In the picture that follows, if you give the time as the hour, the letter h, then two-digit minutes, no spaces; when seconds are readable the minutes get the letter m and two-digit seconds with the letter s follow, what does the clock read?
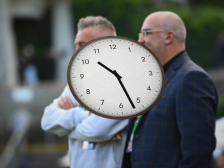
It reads 10h27
